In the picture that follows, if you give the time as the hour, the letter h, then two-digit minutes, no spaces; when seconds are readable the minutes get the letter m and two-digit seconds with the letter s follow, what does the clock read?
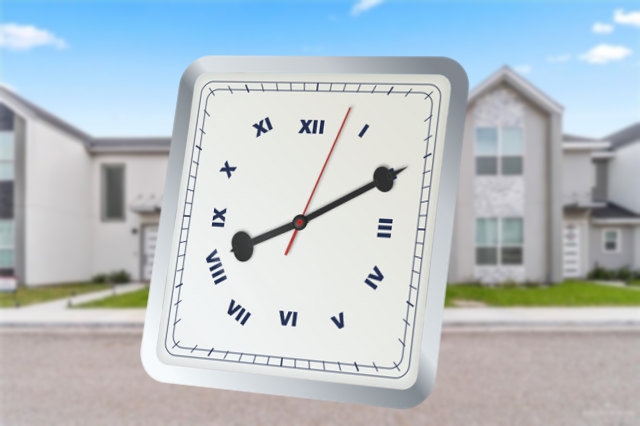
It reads 8h10m03s
